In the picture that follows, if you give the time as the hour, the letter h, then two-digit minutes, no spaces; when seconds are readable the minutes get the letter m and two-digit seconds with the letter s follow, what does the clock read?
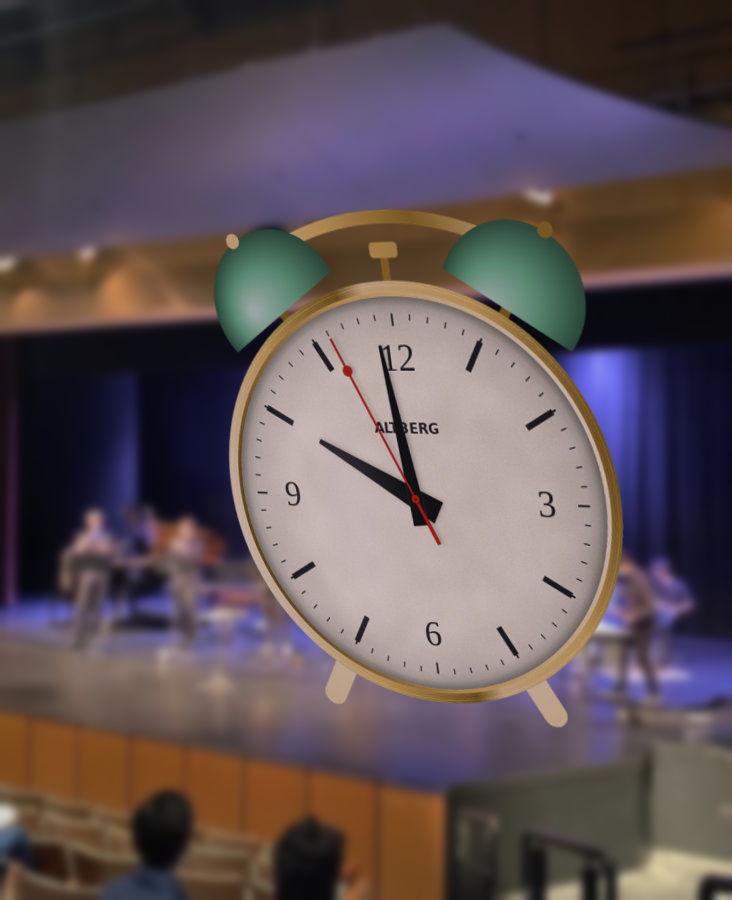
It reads 9h58m56s
